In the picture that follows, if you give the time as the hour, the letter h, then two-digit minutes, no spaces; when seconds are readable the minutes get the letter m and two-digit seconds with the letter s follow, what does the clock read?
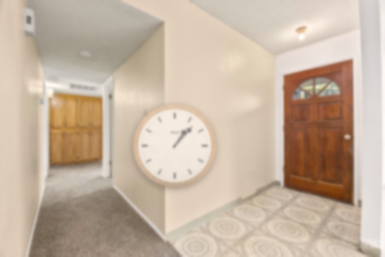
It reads 1h07
